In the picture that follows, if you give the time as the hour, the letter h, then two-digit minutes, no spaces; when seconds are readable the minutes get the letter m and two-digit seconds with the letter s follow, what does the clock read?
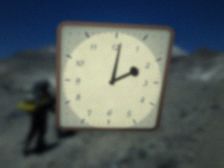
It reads 2h01
